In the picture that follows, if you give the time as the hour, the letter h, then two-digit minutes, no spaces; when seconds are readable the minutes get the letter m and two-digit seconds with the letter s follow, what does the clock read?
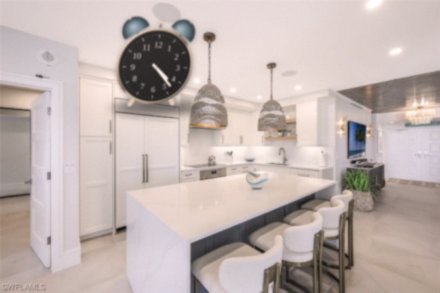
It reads 4h23
